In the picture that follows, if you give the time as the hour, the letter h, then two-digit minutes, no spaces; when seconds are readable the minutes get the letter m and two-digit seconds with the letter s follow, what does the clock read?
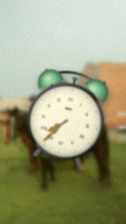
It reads 7h36
